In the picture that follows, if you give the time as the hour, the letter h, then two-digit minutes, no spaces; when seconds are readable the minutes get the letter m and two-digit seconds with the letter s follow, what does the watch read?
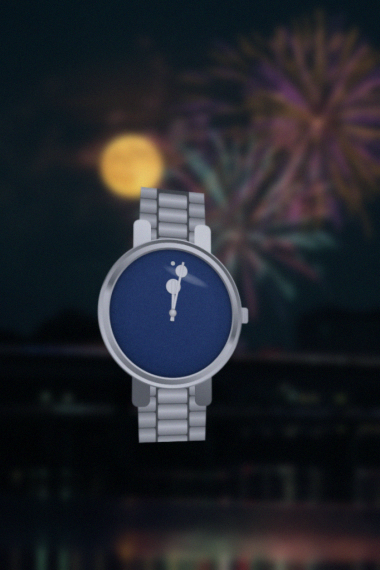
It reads 12h02
